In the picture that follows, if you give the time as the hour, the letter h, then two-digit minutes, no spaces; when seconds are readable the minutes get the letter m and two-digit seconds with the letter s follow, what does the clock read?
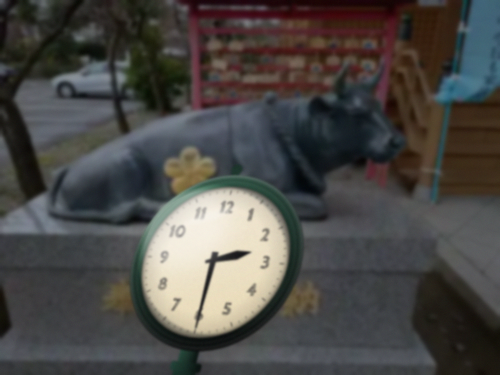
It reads 2h30
